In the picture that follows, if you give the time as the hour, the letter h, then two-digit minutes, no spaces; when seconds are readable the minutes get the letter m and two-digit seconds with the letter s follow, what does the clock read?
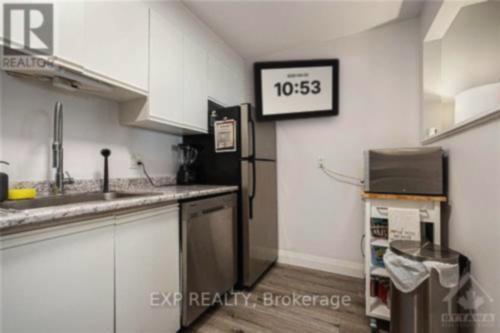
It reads 10h53
